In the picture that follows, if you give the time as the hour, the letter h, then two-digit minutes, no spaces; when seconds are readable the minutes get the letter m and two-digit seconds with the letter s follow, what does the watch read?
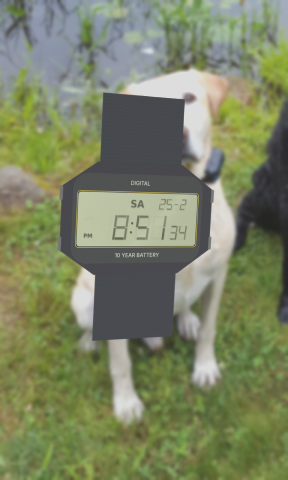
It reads 8h51m34s
